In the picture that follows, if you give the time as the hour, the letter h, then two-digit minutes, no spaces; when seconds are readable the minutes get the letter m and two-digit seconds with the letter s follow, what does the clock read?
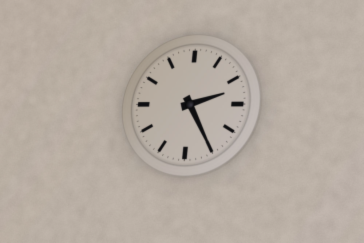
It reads 2h25
